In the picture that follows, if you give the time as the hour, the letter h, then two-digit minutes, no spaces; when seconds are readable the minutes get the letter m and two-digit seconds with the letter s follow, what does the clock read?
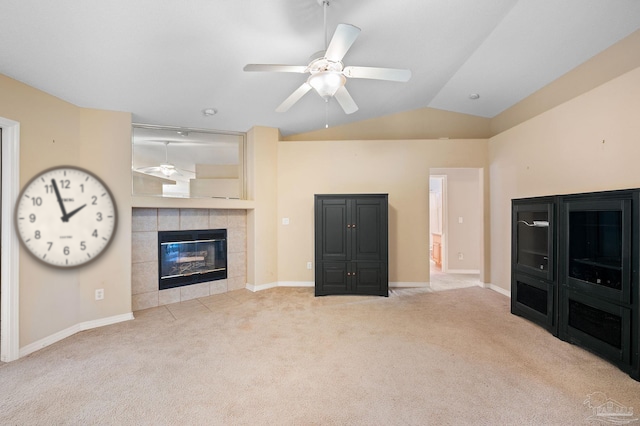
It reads 1h57
